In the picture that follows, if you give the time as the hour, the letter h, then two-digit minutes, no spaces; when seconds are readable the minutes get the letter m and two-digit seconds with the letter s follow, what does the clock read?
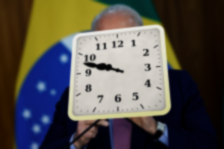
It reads 9h48
